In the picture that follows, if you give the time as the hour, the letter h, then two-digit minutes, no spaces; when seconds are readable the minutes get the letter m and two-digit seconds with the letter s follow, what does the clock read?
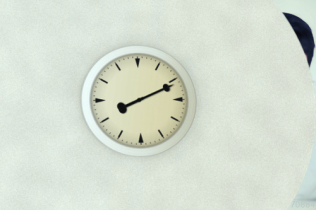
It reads 8h11
